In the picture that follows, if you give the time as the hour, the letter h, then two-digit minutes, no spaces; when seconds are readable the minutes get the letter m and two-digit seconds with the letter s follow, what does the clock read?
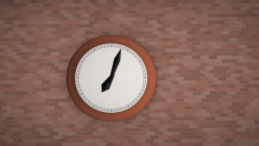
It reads 7h03
